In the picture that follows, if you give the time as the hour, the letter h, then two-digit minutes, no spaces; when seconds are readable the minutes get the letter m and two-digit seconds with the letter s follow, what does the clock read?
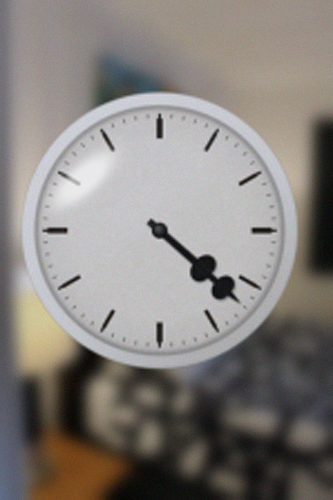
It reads 4h22
